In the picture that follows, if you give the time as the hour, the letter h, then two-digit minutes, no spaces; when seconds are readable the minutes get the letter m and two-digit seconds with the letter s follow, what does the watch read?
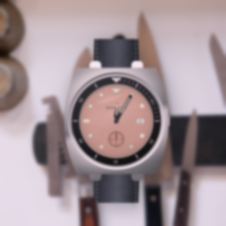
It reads 12h05
